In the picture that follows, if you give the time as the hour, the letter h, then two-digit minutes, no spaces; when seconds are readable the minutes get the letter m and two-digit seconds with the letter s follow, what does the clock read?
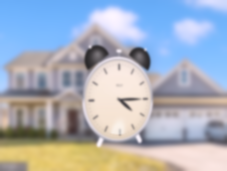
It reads 4h15
